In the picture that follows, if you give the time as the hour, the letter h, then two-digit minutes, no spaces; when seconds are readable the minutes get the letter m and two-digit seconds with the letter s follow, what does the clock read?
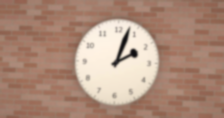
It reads 2h03
